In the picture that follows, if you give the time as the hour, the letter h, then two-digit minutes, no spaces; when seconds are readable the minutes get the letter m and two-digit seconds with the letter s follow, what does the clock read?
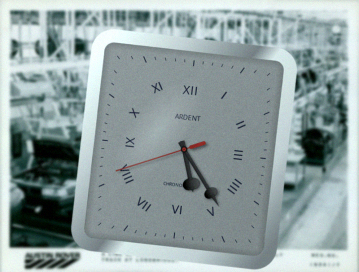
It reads 5h23m41s
